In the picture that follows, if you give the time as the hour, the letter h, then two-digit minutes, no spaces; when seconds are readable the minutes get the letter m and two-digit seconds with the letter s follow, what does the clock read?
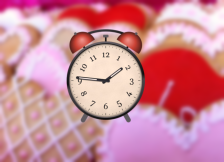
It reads 1h46
